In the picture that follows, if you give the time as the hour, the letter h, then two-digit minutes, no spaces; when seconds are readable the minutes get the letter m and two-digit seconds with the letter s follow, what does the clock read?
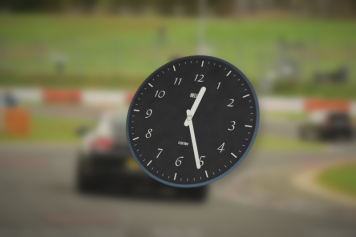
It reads 12h26
